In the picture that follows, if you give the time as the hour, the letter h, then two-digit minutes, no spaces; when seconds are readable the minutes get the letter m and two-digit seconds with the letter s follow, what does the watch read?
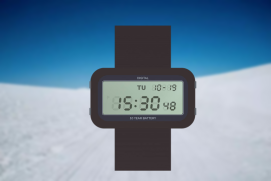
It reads 15h30m48s
